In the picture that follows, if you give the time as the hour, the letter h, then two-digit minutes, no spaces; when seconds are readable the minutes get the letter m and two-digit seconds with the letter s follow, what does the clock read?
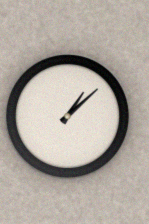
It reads 1h08
